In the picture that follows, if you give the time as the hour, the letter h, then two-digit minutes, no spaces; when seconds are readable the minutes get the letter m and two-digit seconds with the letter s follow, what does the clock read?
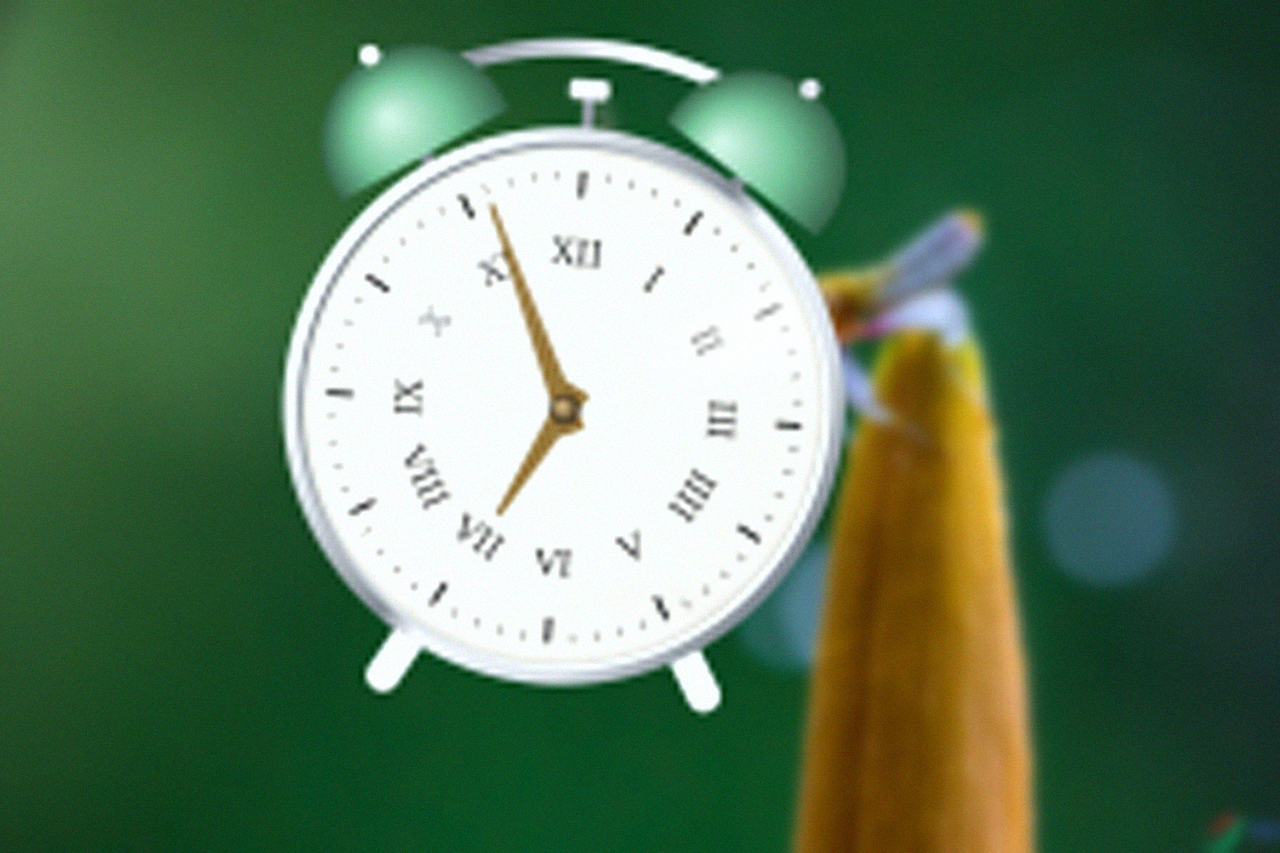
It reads 6h56
